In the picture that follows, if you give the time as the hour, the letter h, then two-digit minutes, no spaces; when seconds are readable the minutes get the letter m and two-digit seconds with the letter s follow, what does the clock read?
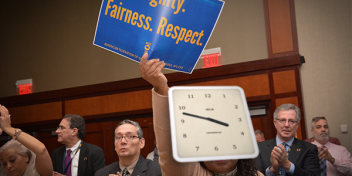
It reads 3h48
